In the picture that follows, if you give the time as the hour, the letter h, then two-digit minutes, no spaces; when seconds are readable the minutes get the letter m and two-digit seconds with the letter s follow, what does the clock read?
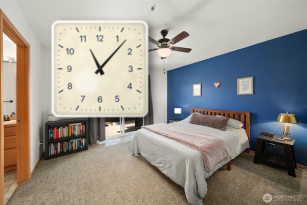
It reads 11h07
